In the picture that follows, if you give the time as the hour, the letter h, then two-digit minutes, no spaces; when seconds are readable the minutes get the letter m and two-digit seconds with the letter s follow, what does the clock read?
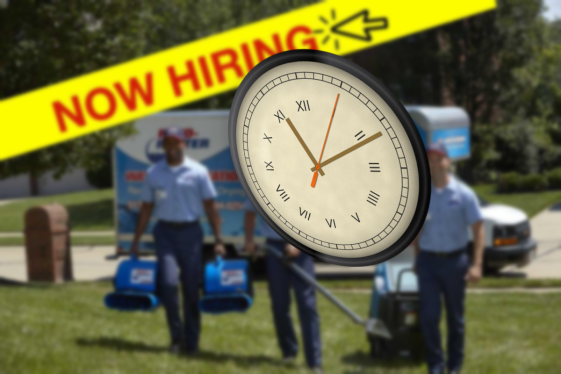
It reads 11h11m05s
